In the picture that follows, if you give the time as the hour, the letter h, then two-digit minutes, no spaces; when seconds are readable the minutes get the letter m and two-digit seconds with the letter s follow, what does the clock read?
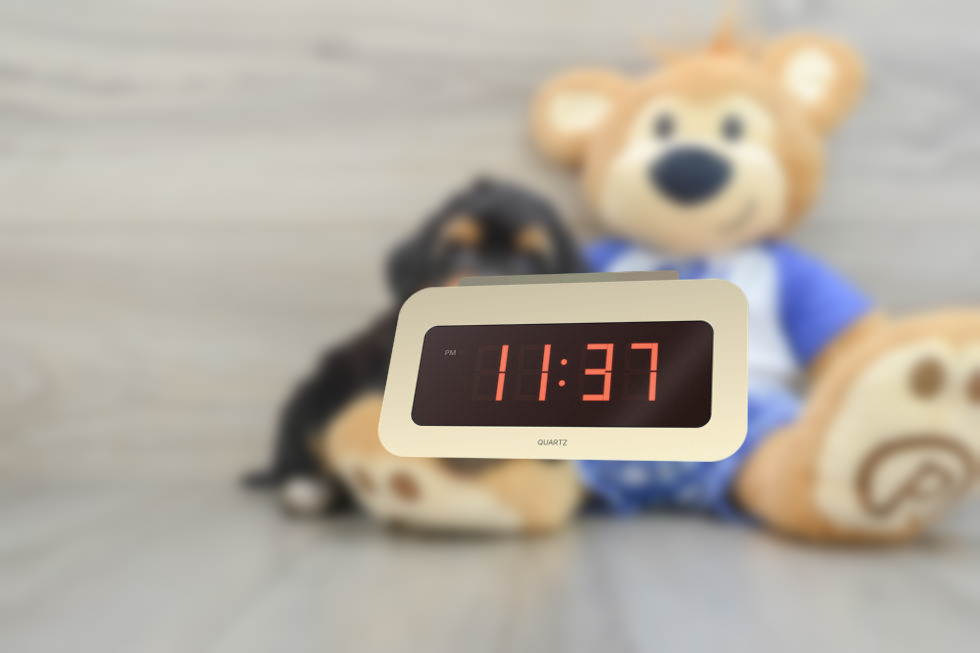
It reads 11h37
